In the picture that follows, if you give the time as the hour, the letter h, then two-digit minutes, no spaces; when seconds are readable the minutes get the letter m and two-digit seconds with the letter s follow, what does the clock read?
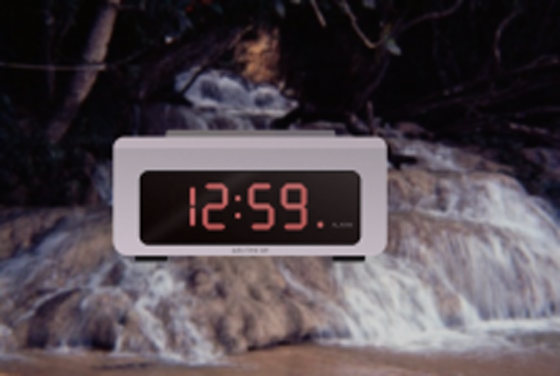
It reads 12h59
